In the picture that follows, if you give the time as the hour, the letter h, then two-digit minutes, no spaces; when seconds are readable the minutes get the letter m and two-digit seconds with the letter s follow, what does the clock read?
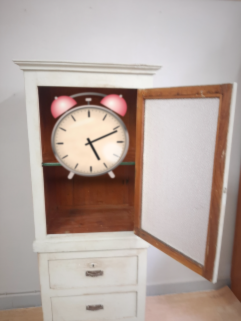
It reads 5h11
